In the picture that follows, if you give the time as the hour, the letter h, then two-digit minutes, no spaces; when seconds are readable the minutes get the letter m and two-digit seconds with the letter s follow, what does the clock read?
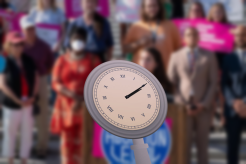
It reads 2h10
